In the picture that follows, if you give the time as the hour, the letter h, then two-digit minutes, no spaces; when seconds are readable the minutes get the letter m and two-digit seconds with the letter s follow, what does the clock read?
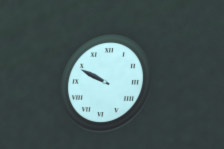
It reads 9h49
